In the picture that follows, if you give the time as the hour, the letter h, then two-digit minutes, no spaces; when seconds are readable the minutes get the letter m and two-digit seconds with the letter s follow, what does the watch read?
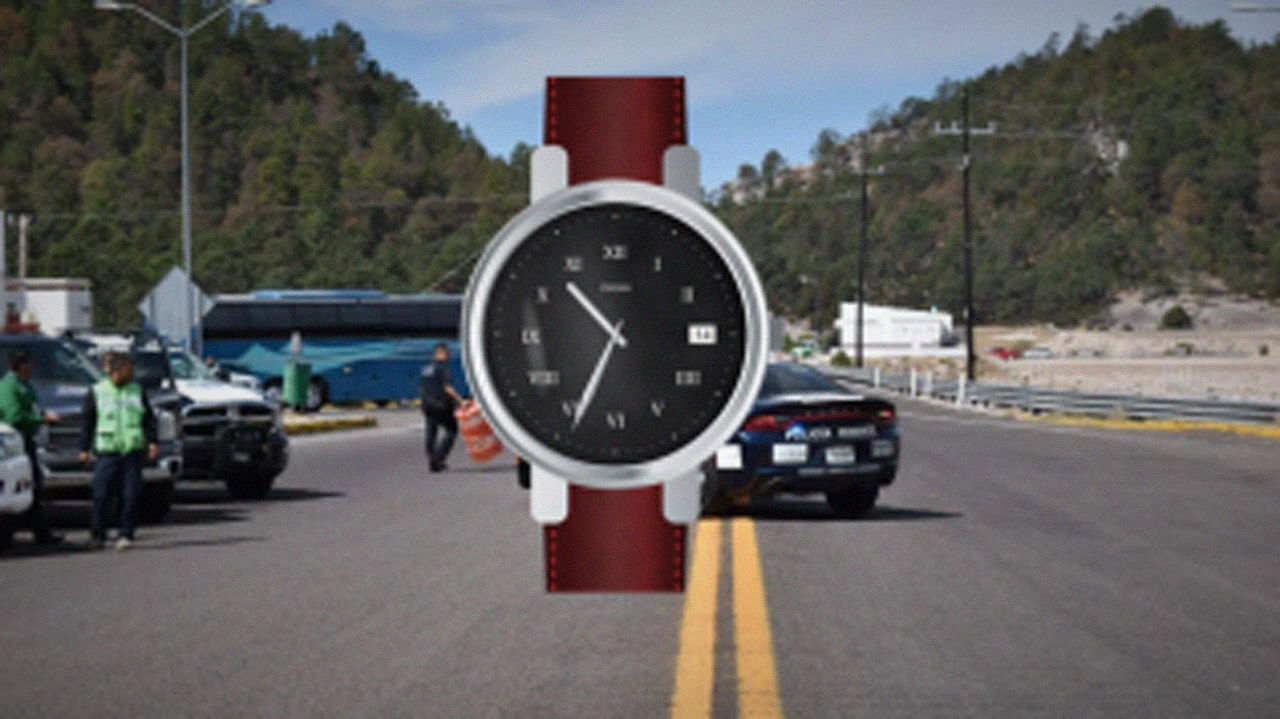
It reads 10h34
